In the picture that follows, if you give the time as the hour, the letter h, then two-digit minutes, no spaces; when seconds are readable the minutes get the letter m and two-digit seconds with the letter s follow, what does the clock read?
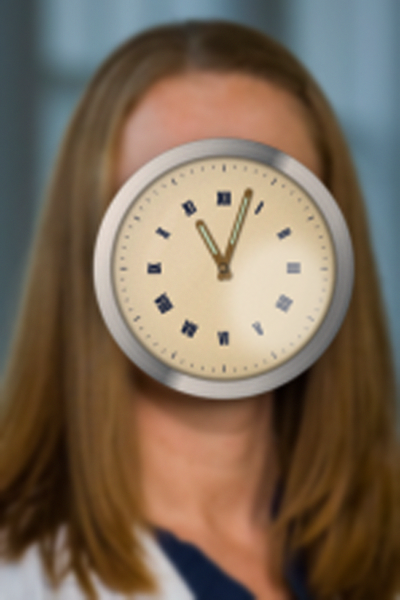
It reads 11h03
